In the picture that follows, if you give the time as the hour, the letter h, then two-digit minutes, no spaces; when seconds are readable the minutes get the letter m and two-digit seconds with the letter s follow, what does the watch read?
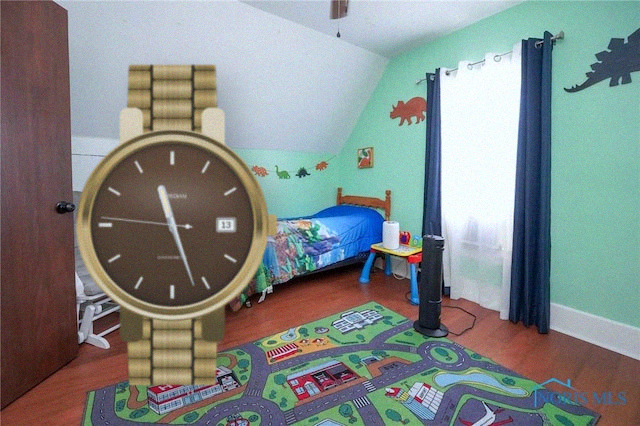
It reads 11h26m46s
